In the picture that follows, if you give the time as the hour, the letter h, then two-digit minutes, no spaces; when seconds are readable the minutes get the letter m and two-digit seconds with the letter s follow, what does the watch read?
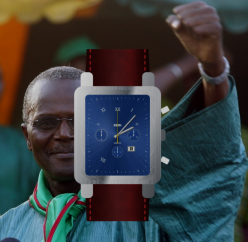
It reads 2h07
